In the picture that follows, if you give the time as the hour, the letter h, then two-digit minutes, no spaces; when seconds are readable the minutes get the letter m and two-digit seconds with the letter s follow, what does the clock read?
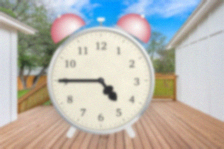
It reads 4h45
